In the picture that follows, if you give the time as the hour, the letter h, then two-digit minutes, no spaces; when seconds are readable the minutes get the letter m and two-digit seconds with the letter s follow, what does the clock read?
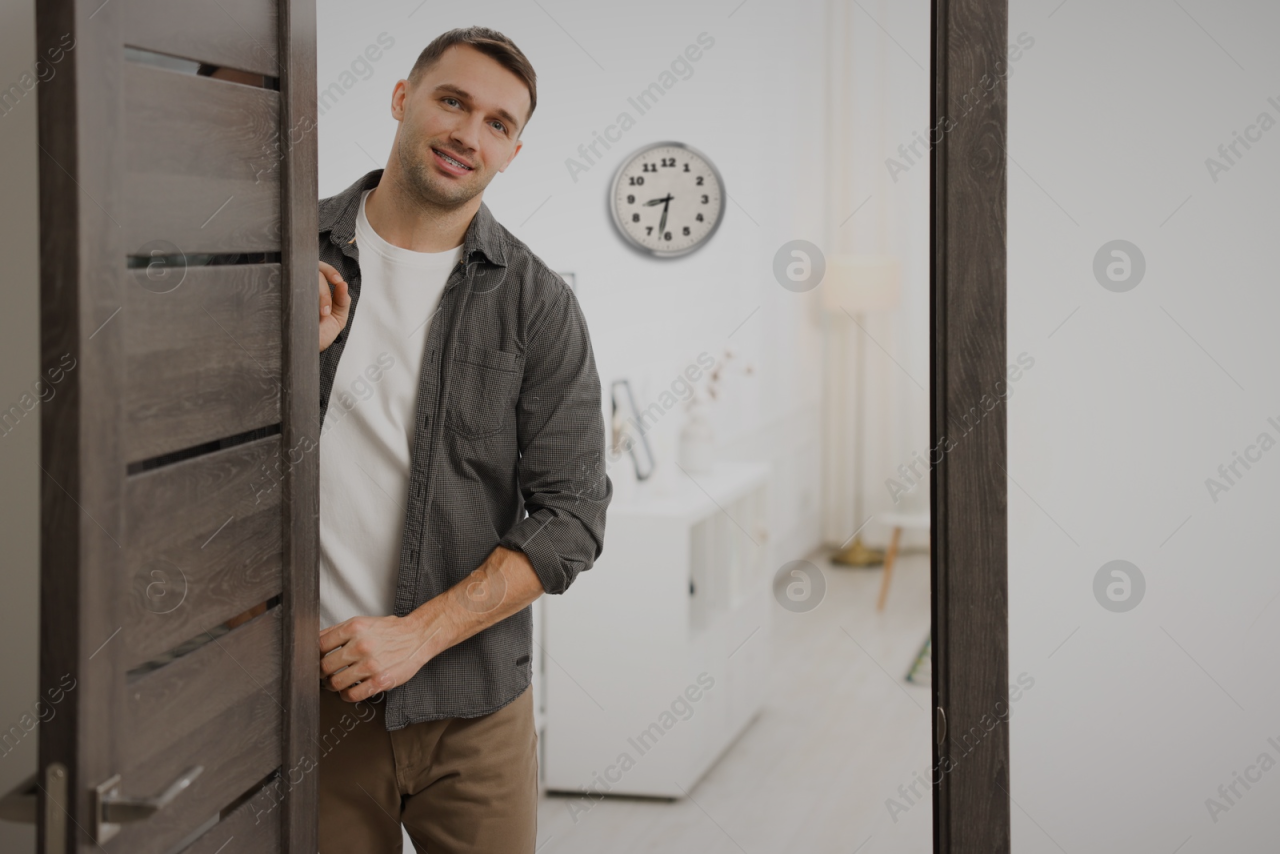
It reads 8h32
